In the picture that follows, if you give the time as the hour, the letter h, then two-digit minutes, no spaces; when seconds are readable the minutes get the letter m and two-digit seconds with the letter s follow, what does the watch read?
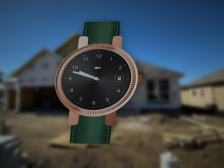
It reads 9h48
